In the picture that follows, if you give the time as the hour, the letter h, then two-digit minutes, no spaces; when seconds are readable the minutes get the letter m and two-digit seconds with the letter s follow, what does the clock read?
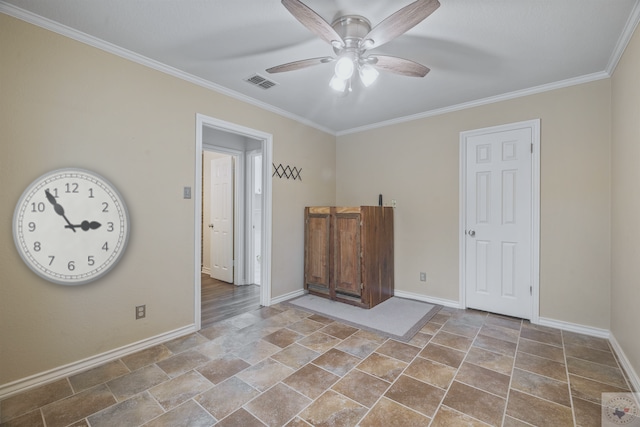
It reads 2h54
